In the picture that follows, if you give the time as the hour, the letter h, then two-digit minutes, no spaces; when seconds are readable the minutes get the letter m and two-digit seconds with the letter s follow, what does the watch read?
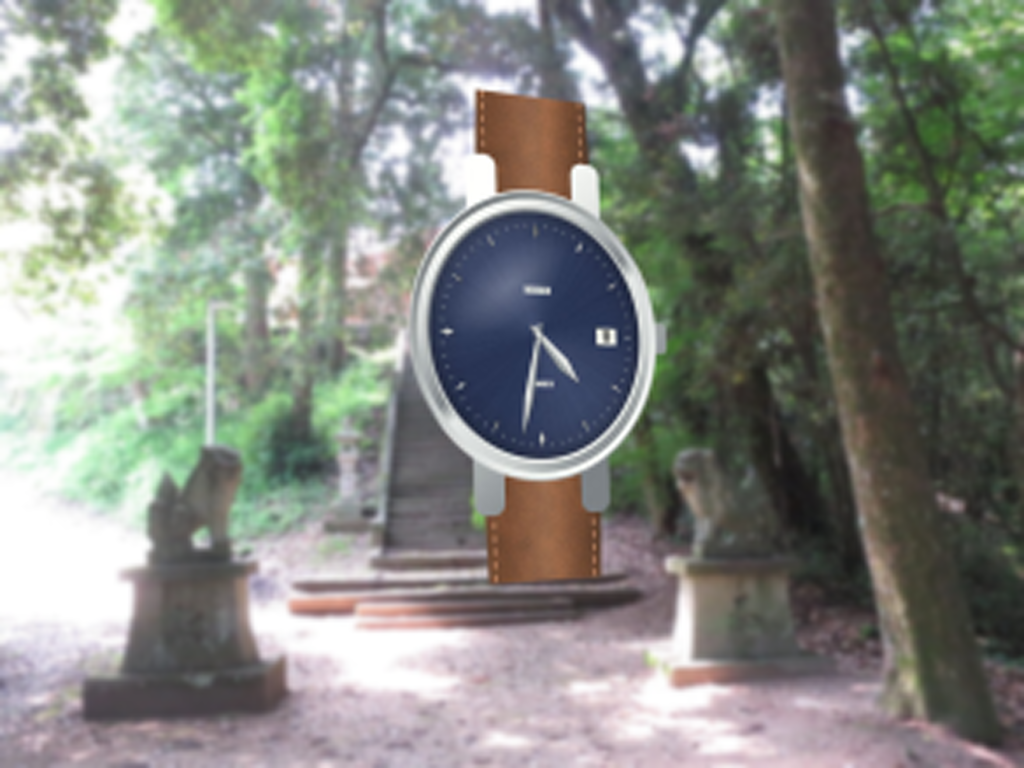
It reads 4h32
